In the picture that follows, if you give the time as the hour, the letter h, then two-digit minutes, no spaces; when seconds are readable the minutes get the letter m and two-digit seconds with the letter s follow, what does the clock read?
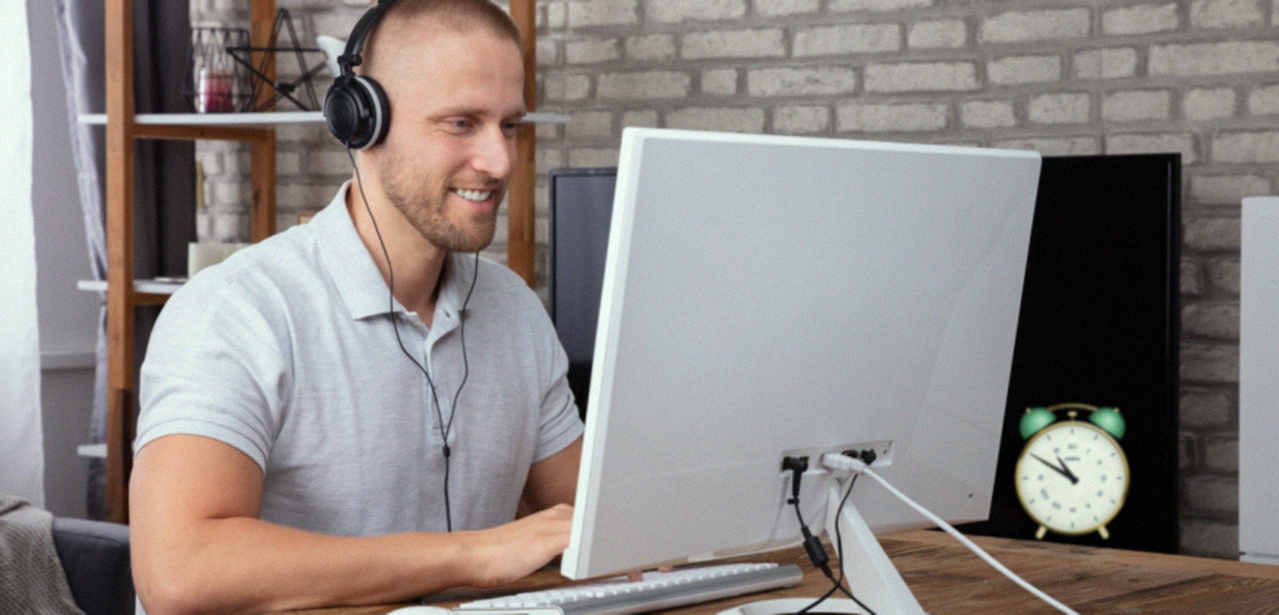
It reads 10h50
